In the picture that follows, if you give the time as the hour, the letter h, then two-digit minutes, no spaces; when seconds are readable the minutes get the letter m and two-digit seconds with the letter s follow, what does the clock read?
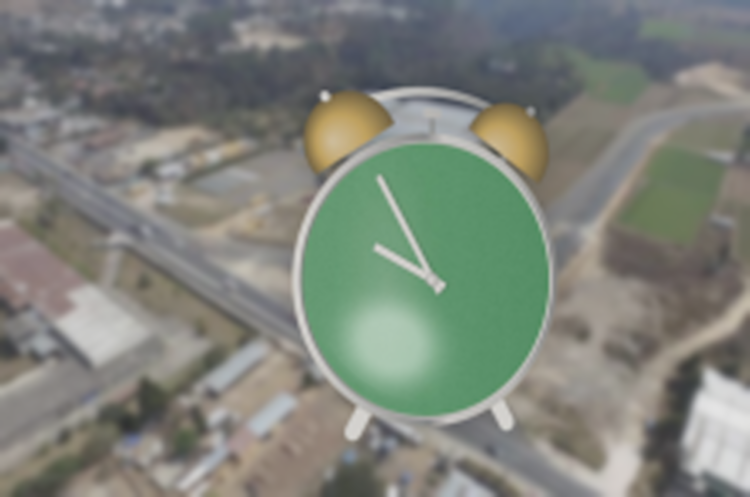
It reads 9h55
